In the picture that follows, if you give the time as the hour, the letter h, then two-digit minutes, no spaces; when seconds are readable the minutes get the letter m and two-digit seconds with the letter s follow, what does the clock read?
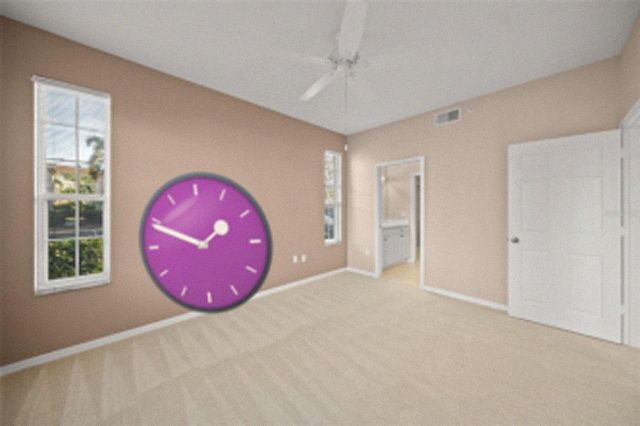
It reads 1h49
